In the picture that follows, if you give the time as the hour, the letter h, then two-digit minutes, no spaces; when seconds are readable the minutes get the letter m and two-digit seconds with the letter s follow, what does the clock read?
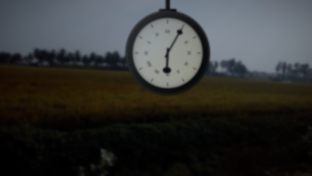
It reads 6h05
